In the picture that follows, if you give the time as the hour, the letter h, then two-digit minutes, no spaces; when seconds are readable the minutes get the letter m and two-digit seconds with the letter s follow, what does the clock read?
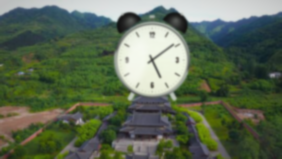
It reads 5h09
